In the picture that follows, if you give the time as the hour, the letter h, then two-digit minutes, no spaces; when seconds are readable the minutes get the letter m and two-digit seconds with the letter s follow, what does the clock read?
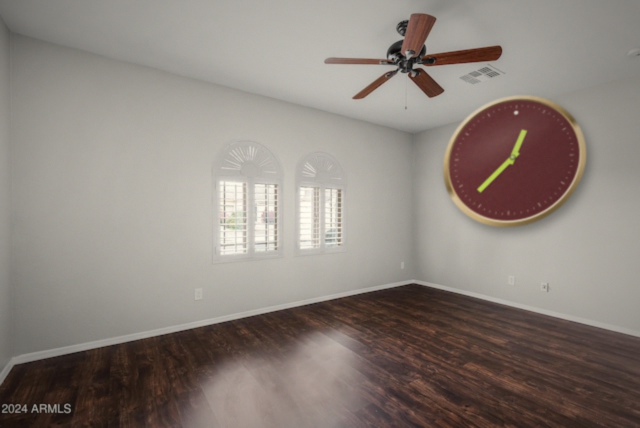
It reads 12h37
